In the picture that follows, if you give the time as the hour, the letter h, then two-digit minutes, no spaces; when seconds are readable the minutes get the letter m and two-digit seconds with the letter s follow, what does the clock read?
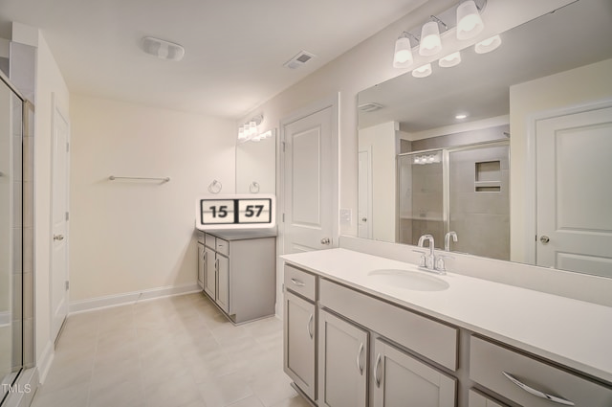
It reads 15h57
